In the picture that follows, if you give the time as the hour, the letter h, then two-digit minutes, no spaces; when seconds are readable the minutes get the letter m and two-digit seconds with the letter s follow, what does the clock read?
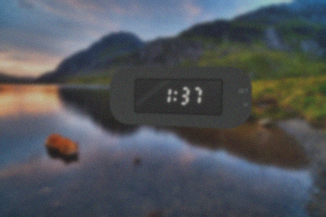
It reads 1h37
